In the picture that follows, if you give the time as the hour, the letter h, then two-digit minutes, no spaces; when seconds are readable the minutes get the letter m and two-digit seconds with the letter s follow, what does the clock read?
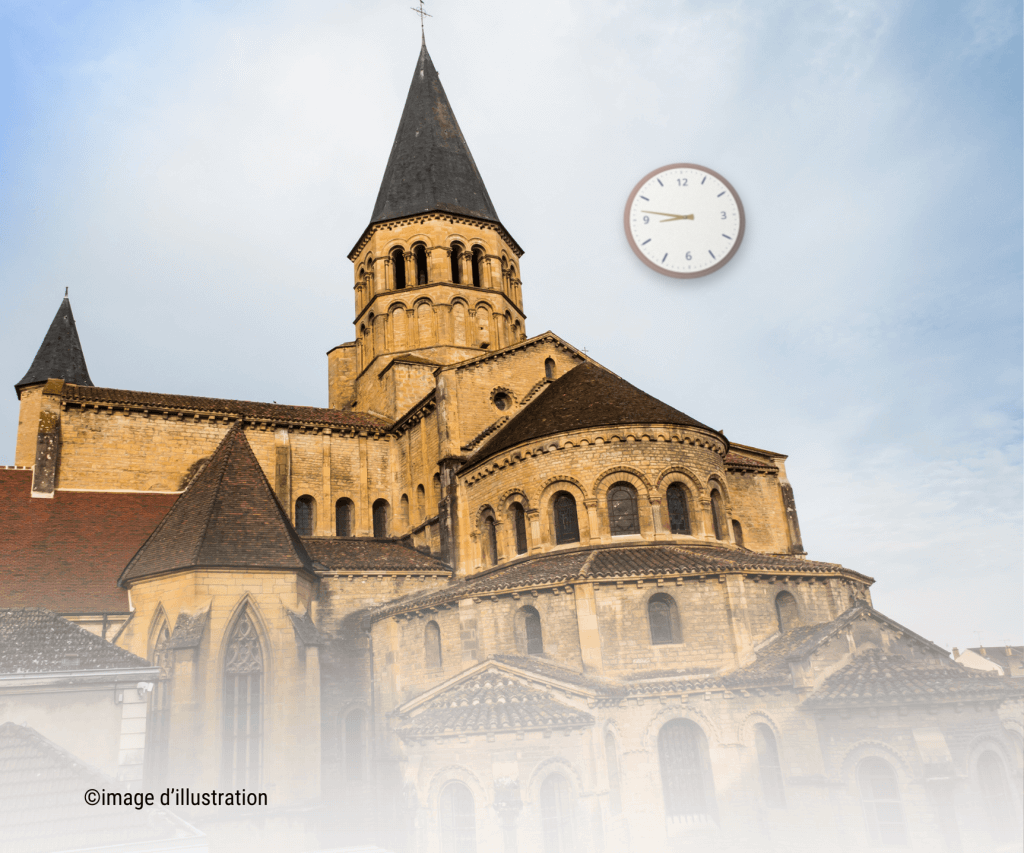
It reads 8h47
